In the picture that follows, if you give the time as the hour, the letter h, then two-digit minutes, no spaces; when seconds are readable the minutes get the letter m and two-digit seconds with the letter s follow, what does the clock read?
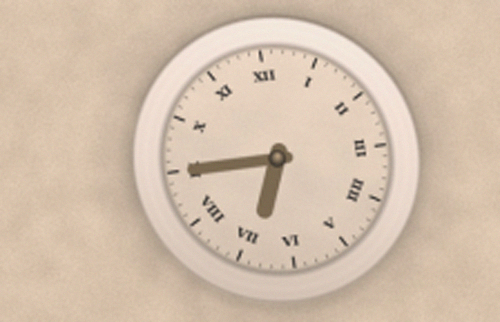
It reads 6h45
